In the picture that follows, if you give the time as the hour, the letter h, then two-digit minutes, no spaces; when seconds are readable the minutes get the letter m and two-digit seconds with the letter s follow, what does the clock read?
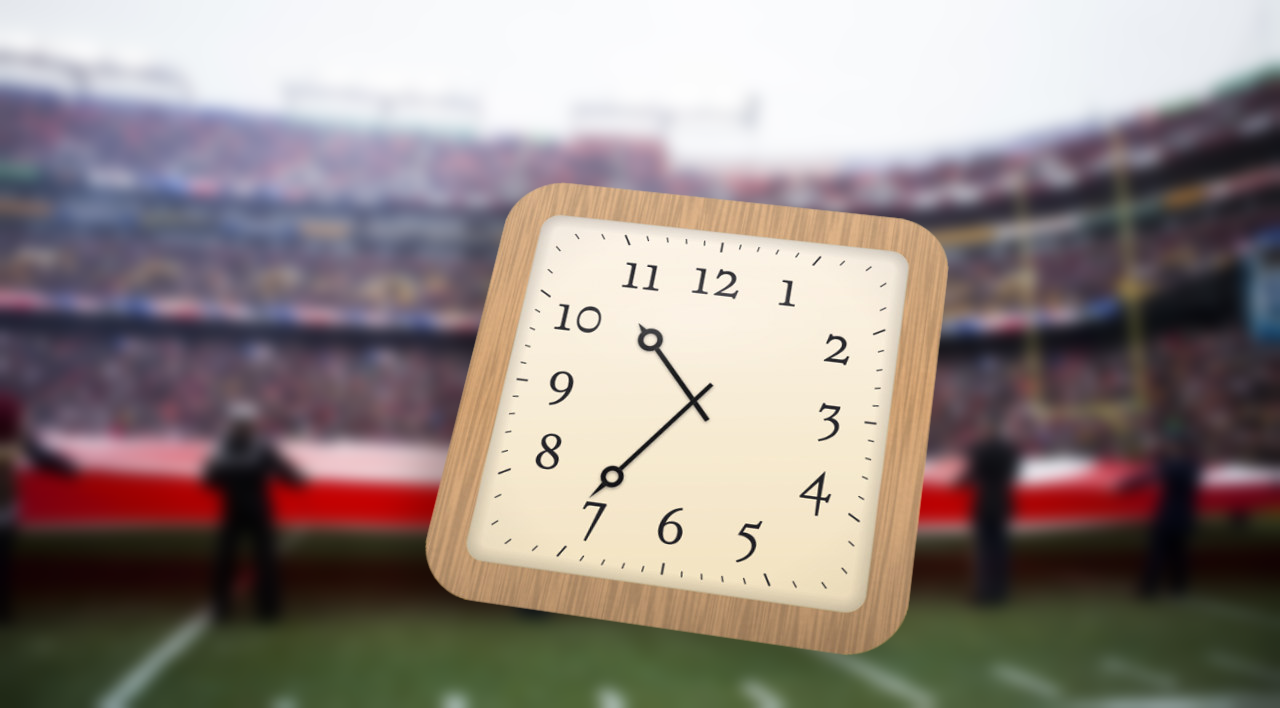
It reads 10h36
